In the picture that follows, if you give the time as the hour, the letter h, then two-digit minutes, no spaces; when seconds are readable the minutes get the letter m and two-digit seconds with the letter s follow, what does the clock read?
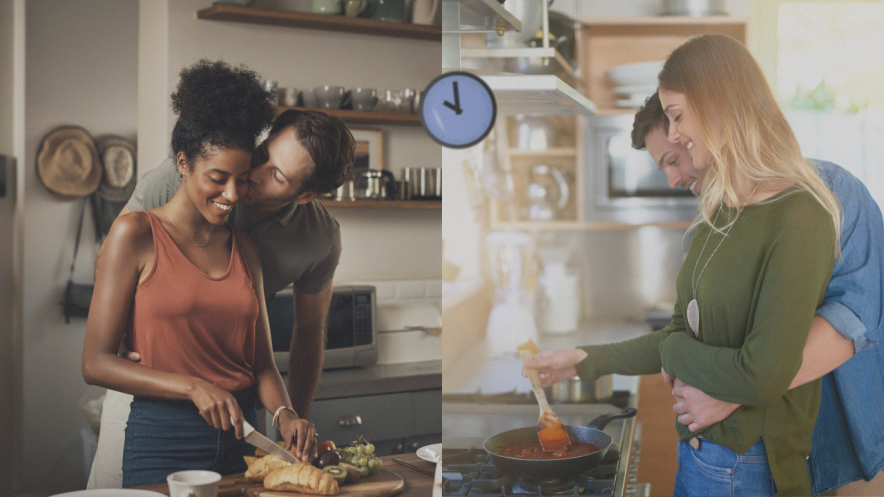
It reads 9h59
